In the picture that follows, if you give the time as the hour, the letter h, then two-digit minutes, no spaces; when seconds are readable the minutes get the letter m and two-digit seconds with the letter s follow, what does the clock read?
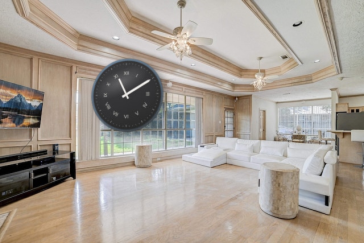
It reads 11h10
